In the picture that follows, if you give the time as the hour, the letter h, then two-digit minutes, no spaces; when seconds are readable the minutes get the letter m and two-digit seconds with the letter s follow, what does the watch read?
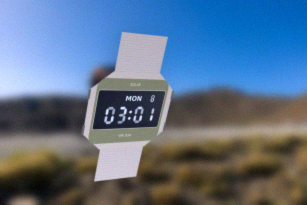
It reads 3h01
